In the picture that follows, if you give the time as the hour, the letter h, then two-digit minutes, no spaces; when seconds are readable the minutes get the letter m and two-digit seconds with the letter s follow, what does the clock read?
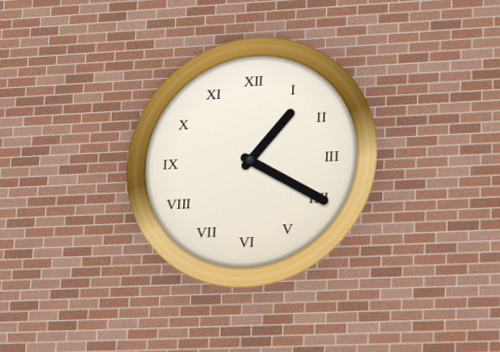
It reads 1h20
